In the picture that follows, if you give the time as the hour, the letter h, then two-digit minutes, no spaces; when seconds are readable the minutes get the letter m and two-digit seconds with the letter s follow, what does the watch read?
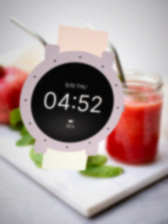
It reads 4h52
